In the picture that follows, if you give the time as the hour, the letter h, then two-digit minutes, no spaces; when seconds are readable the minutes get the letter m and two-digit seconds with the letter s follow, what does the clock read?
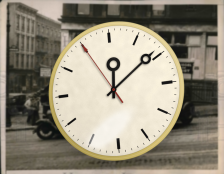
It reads 12h08m55s
